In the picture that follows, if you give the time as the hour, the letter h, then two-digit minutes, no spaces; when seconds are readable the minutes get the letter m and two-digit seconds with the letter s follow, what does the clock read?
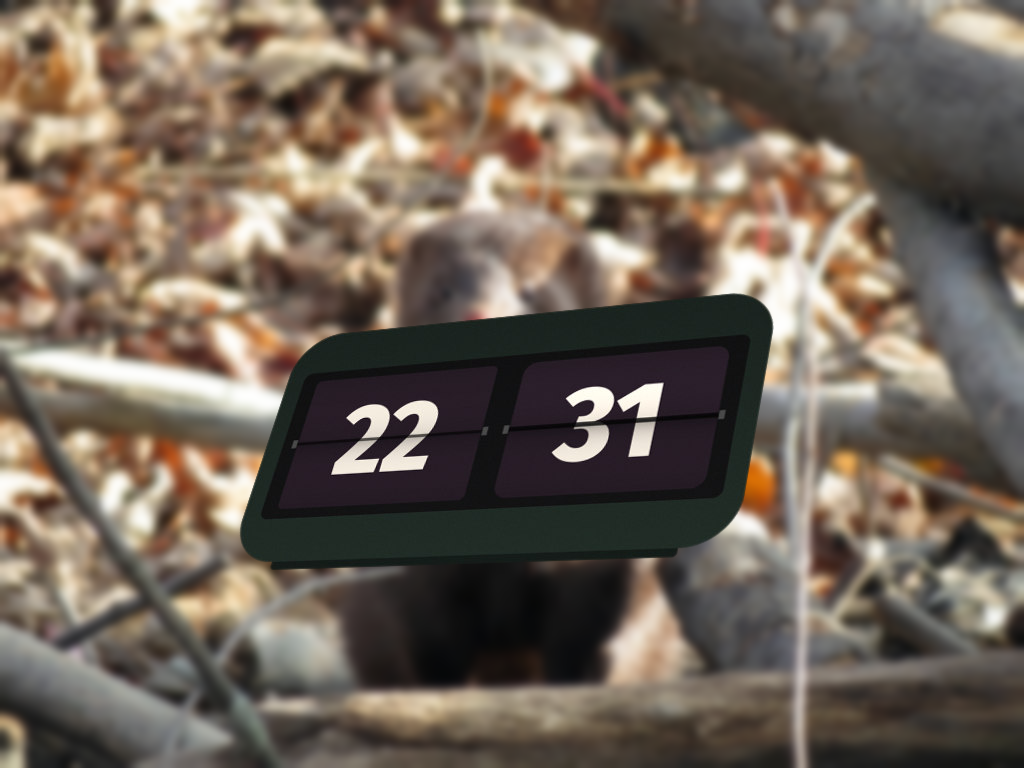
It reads 22h31
